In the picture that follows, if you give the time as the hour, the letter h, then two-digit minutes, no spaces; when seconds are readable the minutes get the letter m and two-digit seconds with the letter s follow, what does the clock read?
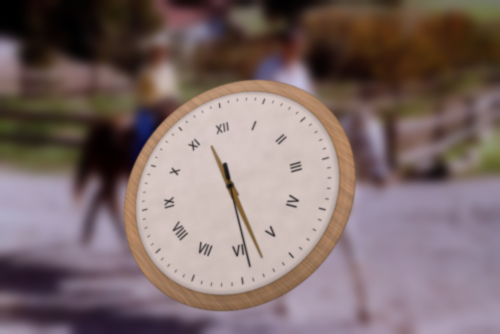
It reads 11h27m29s
